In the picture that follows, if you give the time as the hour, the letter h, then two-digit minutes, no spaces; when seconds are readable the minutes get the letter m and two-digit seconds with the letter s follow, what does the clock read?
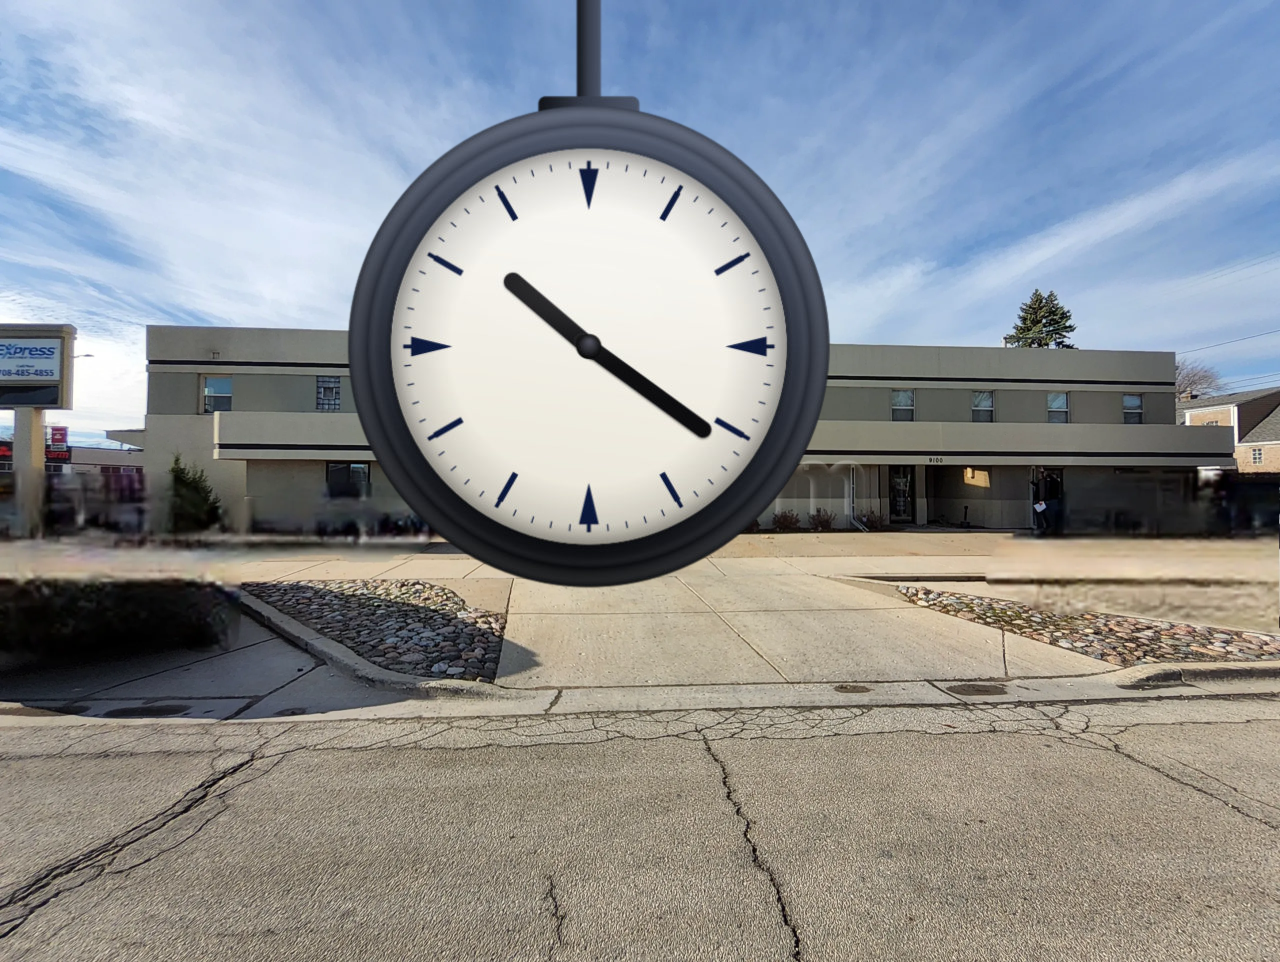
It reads 10h21
